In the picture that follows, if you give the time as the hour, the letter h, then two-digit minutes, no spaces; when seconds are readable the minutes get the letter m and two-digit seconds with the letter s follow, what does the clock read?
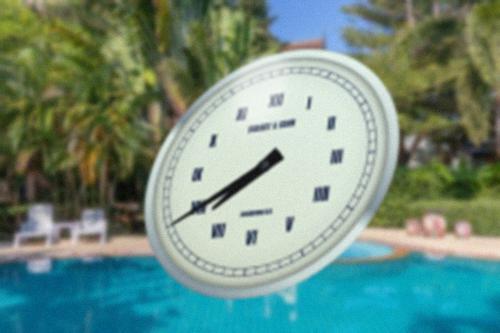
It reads 7h40
